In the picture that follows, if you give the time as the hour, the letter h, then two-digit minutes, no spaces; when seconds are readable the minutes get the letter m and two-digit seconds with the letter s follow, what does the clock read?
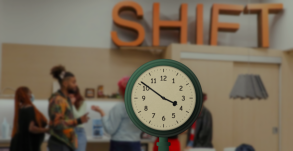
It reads 3h51
